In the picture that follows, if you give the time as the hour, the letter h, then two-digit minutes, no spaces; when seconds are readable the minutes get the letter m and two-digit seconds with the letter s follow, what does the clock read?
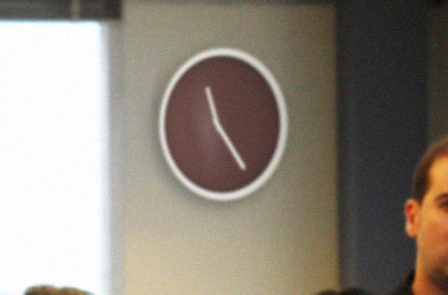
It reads 11h24
